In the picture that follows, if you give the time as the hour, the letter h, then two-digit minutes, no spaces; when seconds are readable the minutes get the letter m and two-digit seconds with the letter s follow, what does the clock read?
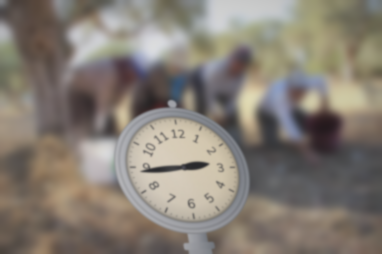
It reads 2h44
